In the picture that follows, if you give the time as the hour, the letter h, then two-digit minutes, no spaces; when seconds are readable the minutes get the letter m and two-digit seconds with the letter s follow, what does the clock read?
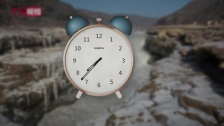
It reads 7h37
